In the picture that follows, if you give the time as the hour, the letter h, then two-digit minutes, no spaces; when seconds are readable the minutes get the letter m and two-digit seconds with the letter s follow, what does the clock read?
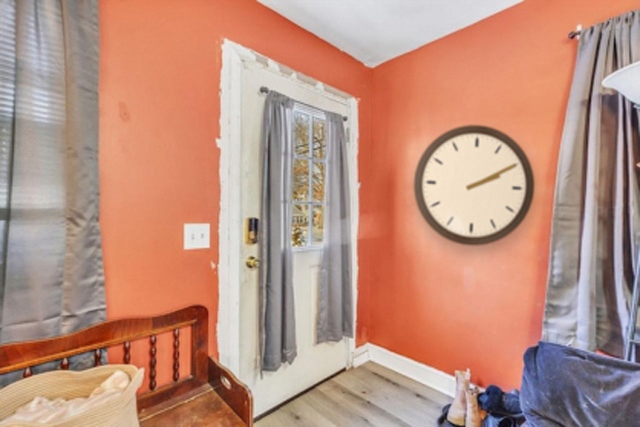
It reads 2h10
